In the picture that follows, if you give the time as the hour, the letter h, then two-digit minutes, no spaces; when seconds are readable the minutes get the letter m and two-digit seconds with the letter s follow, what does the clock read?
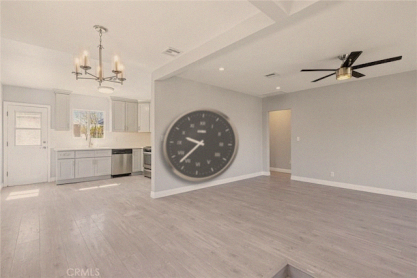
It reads 9h37
